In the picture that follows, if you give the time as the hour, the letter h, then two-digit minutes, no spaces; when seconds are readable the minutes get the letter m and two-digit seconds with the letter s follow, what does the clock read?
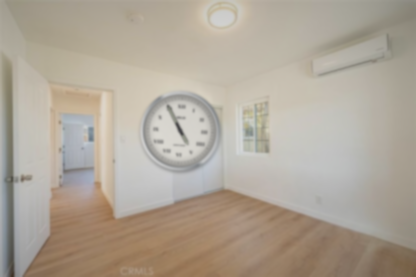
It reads 4h55
